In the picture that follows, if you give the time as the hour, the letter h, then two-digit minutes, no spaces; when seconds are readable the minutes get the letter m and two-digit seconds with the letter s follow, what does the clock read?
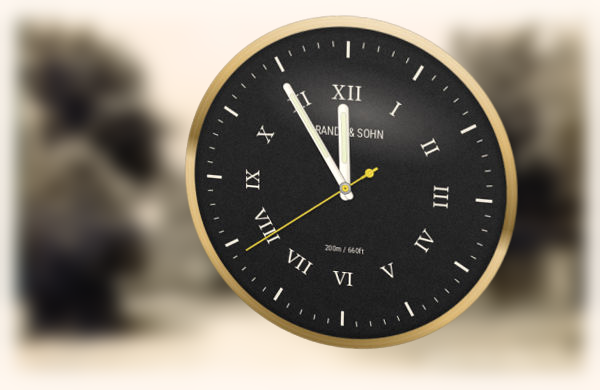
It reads 11h54m39s
